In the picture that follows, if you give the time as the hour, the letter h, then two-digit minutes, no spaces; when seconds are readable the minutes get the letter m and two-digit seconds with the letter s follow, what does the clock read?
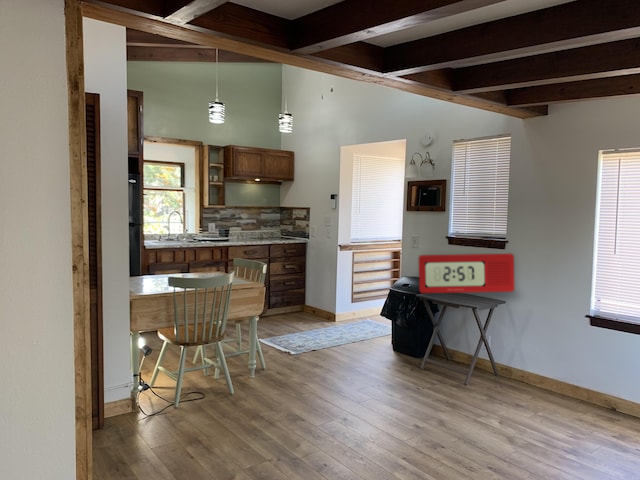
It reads 2h57
